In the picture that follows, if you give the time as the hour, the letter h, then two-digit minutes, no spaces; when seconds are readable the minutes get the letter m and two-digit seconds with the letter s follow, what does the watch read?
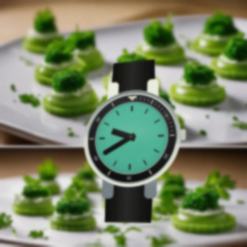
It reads 9h40
